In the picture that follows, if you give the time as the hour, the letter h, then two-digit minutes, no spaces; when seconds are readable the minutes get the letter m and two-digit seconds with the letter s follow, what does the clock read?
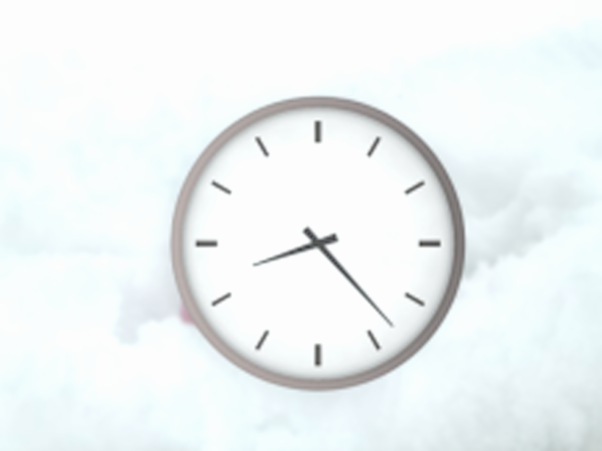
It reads 8h23
